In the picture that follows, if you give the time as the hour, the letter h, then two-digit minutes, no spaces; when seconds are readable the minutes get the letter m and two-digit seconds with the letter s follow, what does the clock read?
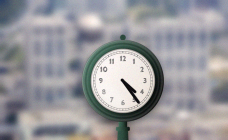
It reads 4h24
